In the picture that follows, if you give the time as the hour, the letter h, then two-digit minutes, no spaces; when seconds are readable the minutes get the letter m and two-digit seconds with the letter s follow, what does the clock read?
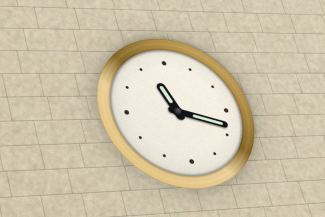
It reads 11h18
